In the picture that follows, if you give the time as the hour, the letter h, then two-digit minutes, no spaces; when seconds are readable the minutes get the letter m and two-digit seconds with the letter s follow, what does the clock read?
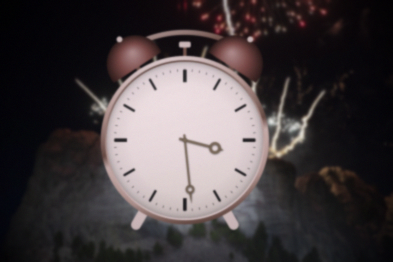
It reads 3h29
